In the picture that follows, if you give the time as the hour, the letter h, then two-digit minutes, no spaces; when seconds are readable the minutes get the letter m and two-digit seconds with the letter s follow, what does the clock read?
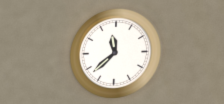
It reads 11h38
